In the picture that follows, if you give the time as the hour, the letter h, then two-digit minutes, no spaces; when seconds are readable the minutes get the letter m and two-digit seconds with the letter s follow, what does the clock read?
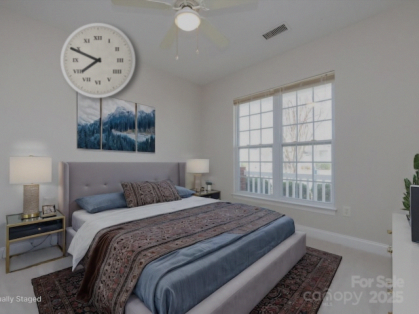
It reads 7h49
